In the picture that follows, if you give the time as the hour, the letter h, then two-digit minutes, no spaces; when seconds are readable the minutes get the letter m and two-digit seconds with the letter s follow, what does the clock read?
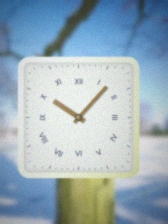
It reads 10h07
